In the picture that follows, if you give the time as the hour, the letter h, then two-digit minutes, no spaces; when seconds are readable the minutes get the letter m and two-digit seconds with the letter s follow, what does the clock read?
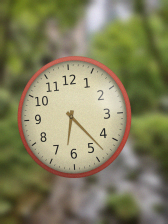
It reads 6h23
